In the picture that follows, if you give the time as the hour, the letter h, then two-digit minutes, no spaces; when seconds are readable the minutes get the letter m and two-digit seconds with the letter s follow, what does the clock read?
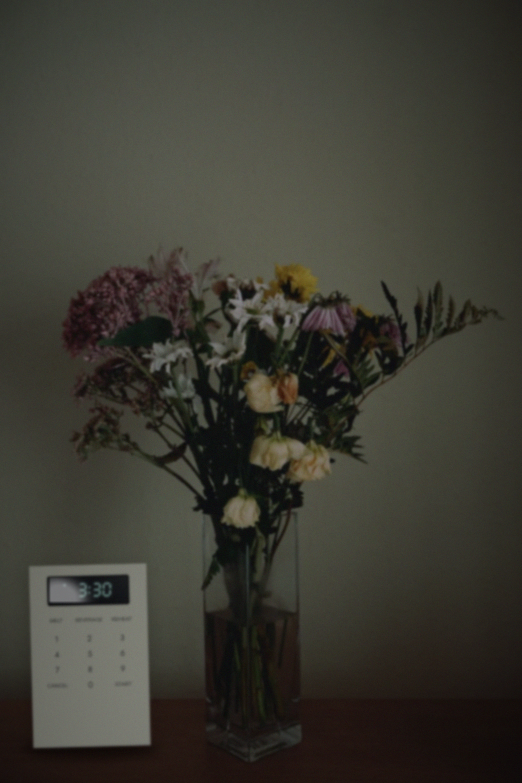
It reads 3h30
